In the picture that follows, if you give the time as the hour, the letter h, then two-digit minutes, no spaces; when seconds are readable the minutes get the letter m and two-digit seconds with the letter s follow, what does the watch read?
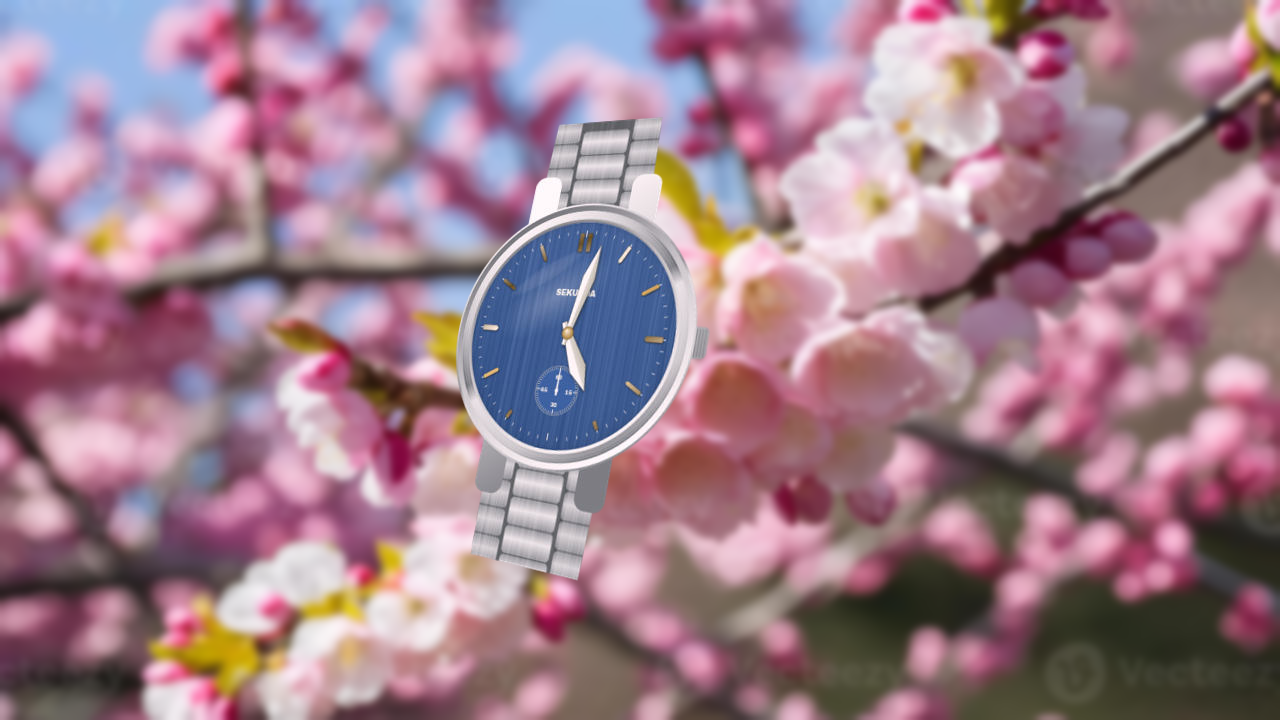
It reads 5h02
